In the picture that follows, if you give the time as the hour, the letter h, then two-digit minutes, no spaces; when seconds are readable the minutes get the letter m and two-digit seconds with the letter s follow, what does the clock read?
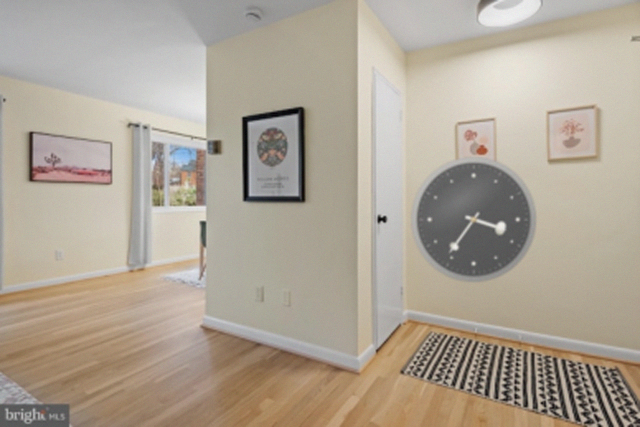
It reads 3h36
